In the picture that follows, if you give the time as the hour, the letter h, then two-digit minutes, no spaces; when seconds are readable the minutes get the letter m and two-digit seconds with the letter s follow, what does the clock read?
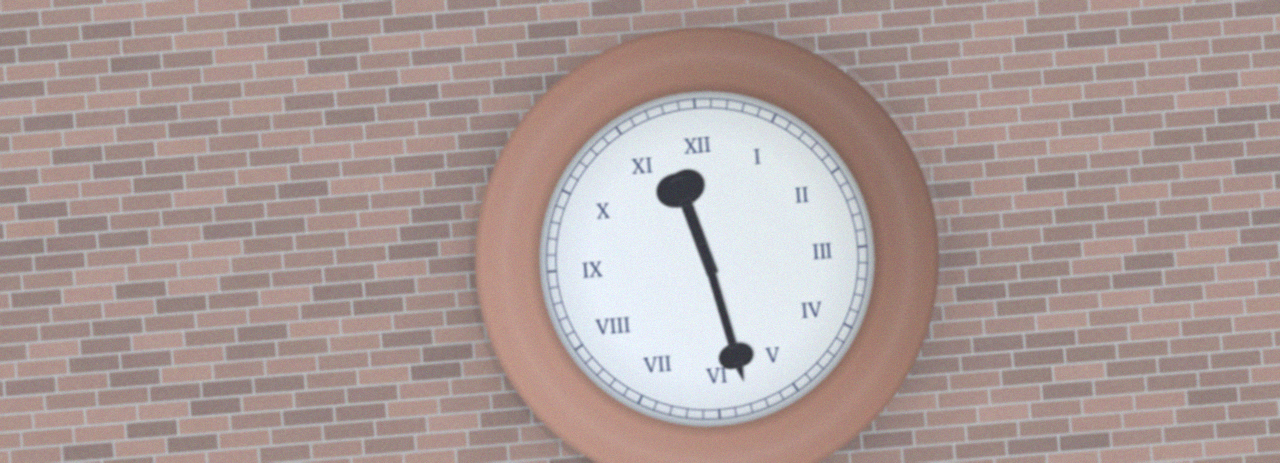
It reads 11h28
